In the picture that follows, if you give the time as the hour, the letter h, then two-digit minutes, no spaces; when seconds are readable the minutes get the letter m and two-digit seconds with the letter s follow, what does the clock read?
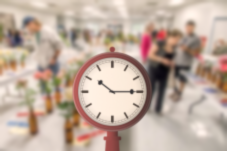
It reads 10h15
